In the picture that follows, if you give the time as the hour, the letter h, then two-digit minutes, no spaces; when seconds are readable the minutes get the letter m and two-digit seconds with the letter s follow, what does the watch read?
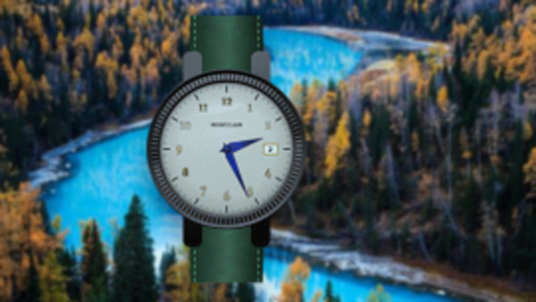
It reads 2h26
